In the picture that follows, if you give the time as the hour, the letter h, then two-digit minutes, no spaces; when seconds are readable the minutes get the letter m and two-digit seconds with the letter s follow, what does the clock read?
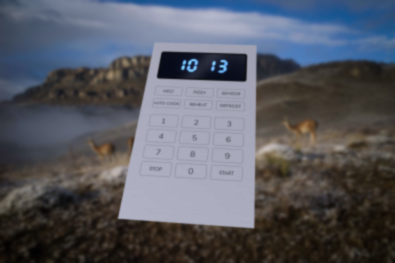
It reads 10h13
